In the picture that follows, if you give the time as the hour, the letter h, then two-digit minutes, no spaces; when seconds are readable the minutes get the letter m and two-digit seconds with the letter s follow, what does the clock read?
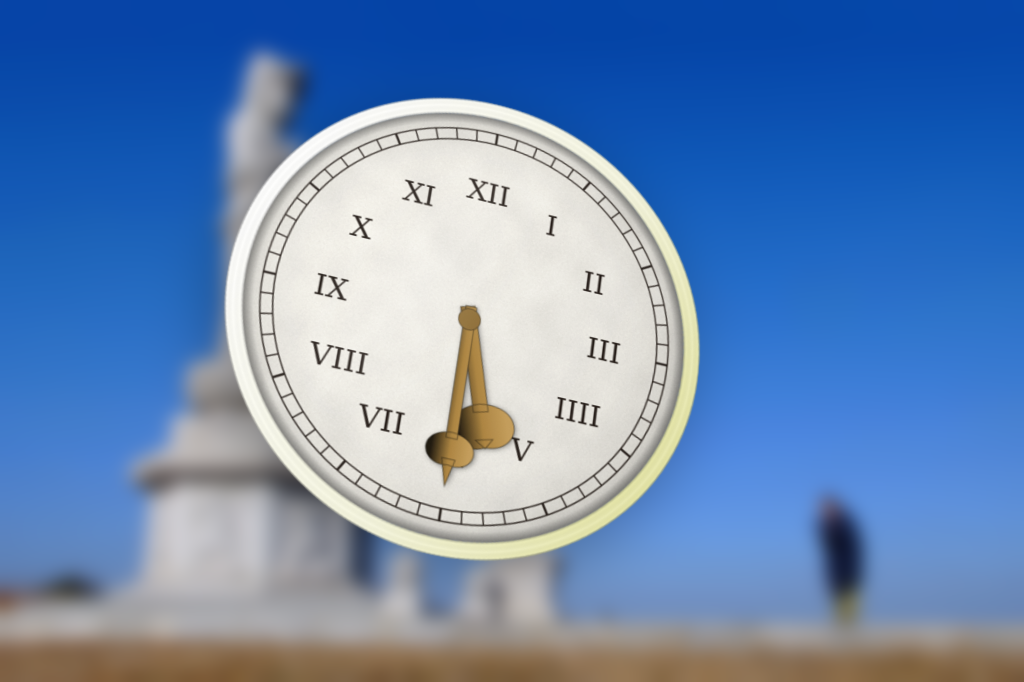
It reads 5h30
